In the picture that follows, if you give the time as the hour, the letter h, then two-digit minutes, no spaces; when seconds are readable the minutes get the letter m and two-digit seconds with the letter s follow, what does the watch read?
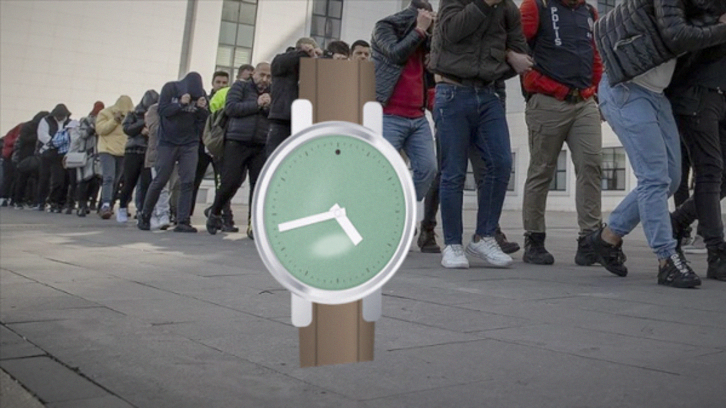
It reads 4h43
